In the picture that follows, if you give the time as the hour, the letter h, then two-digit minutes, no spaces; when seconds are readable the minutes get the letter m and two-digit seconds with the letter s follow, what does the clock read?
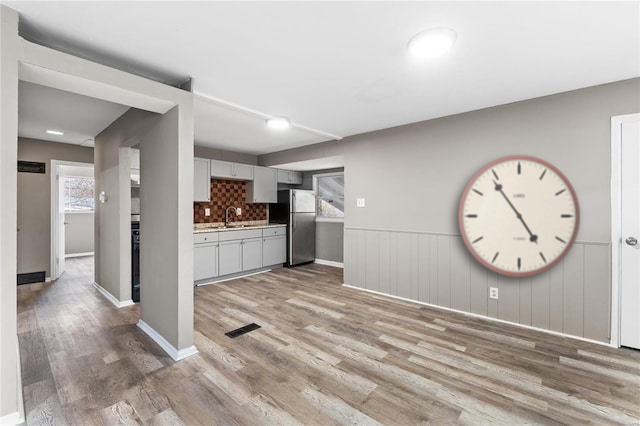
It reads 4h54
